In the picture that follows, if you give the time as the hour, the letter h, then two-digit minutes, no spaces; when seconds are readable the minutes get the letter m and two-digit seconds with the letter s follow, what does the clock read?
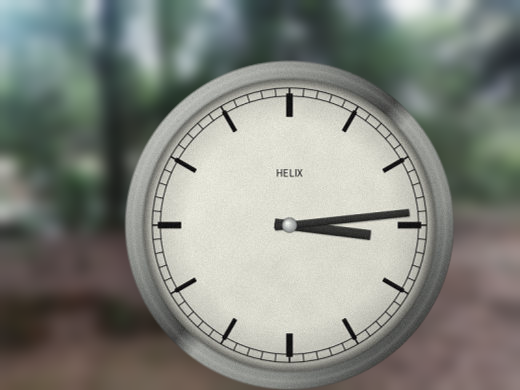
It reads 3h14
